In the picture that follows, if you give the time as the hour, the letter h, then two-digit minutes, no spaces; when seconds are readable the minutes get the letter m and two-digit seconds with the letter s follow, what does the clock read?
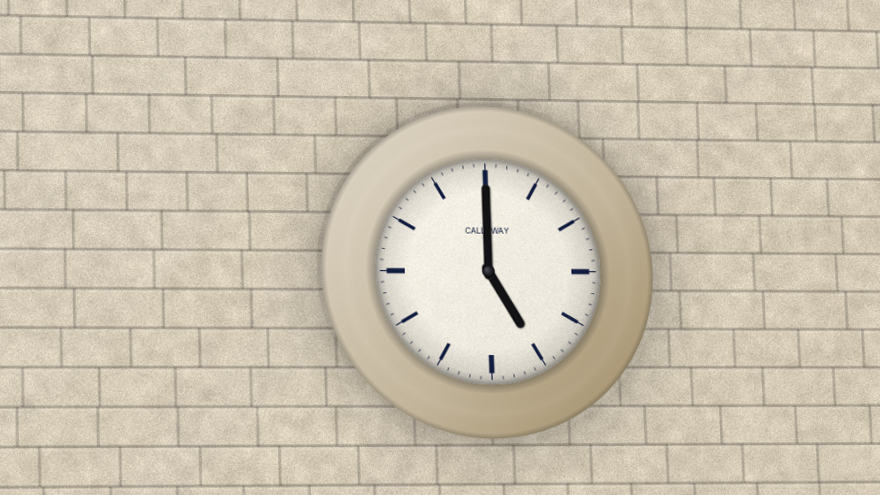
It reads 5h00
